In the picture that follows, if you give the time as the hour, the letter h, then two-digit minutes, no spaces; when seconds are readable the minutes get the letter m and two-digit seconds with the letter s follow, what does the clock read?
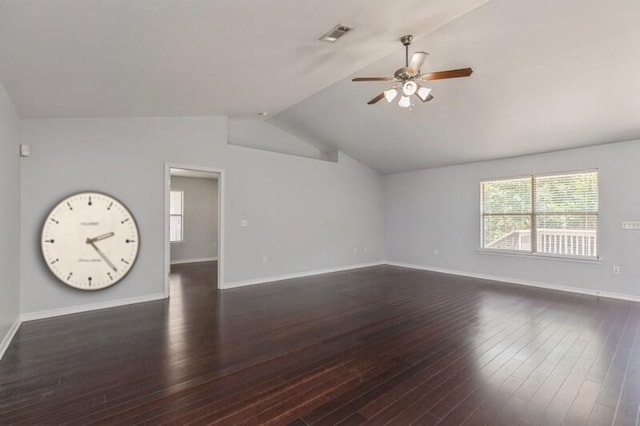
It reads 2h23
